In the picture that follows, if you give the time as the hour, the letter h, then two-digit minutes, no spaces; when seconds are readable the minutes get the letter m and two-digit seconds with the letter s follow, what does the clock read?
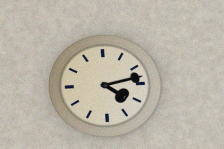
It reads 4h13
